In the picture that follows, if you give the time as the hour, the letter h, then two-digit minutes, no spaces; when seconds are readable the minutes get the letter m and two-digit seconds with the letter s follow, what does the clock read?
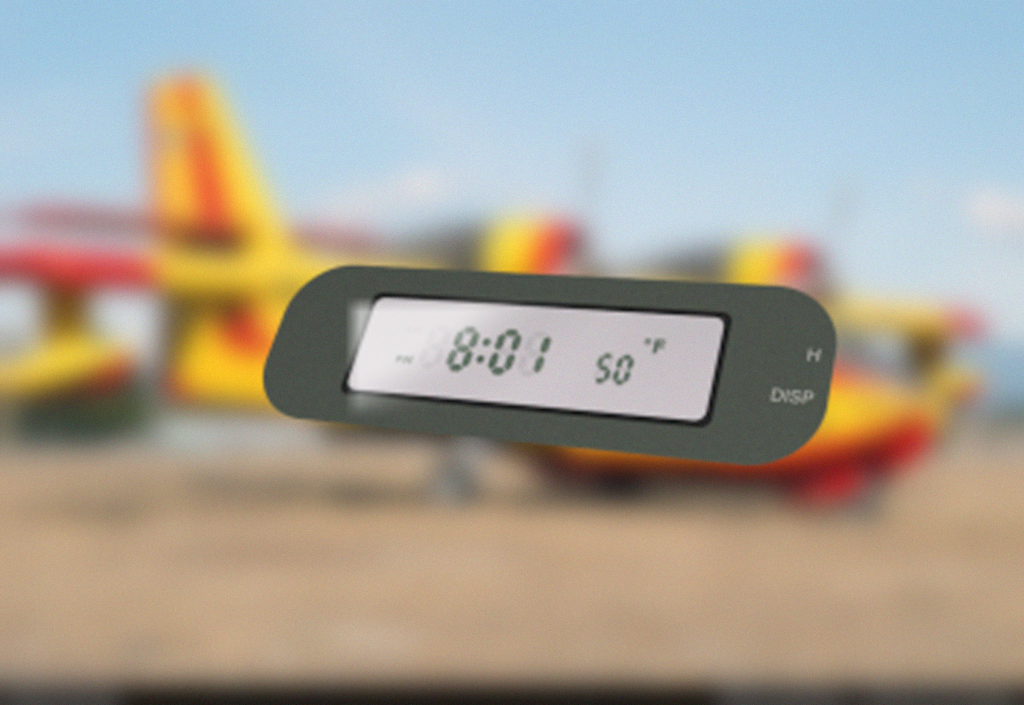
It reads 8h01
